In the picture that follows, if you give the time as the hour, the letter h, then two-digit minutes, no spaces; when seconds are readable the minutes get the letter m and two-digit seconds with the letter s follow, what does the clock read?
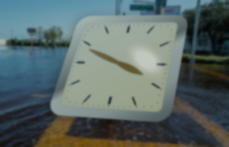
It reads 3h49
